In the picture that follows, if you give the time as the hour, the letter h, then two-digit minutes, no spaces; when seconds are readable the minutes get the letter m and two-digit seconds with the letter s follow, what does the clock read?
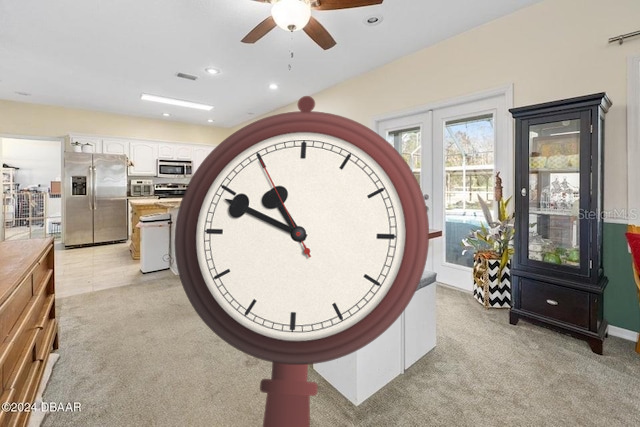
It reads 10h48m55s
